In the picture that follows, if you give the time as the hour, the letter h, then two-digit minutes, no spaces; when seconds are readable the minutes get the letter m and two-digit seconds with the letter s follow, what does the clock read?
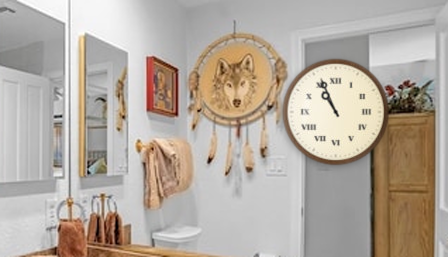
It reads 10h56
